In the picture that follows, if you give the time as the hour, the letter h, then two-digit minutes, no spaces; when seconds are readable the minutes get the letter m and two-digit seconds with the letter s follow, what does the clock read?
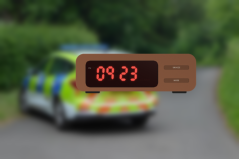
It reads 9h23
